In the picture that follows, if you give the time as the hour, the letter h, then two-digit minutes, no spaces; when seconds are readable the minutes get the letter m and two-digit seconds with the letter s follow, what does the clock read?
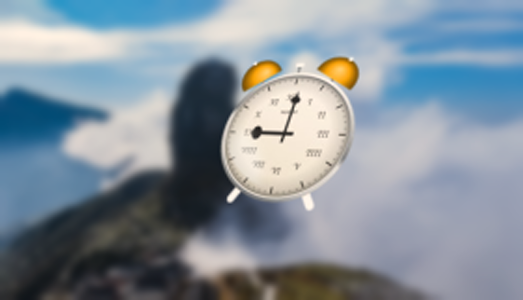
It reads 9h01
